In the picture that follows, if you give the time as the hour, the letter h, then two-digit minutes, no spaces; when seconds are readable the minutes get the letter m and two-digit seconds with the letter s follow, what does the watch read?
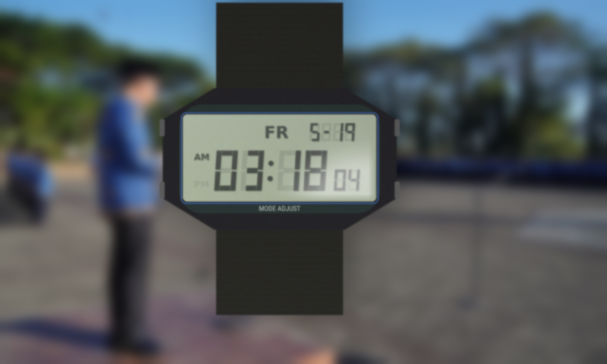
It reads 3h18m04s
